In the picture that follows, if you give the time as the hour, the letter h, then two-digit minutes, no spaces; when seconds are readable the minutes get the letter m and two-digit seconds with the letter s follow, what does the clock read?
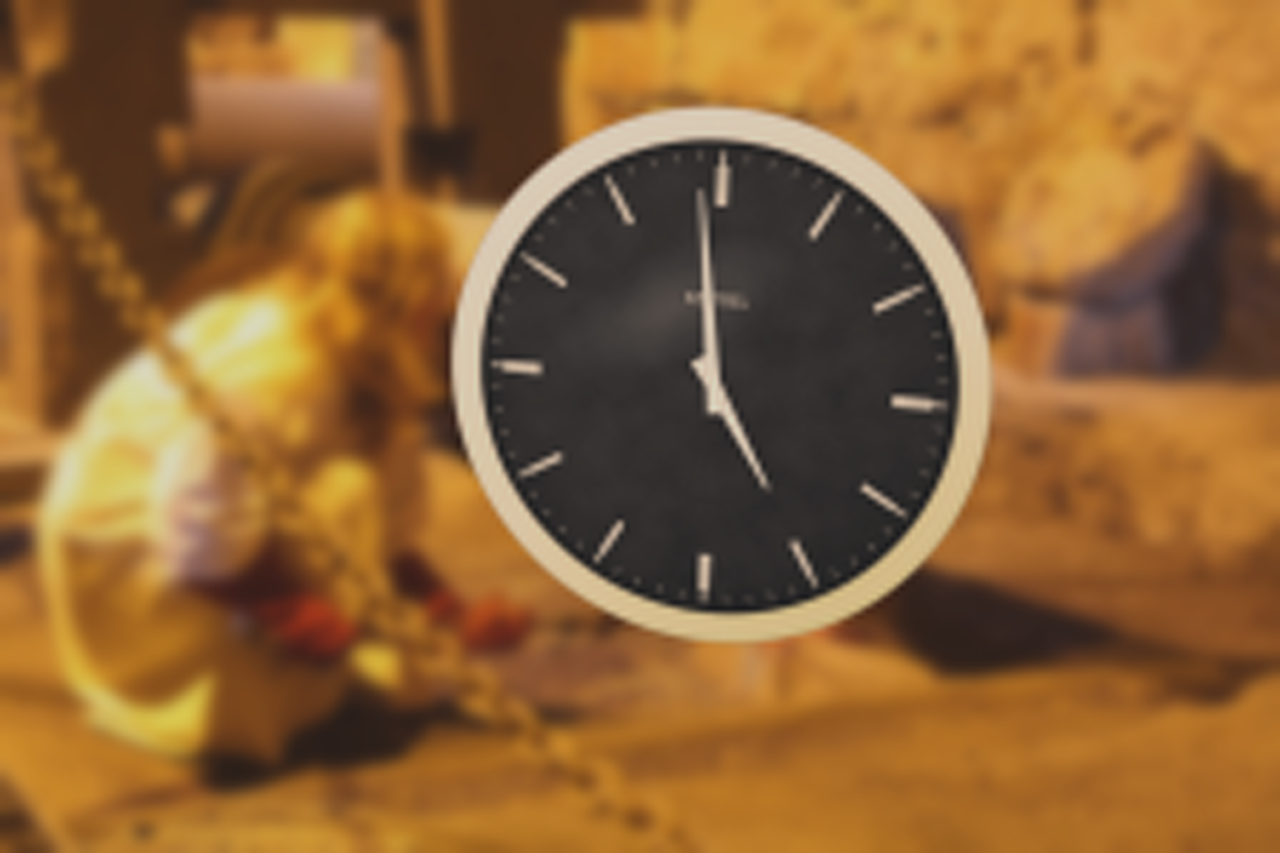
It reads 4h59
